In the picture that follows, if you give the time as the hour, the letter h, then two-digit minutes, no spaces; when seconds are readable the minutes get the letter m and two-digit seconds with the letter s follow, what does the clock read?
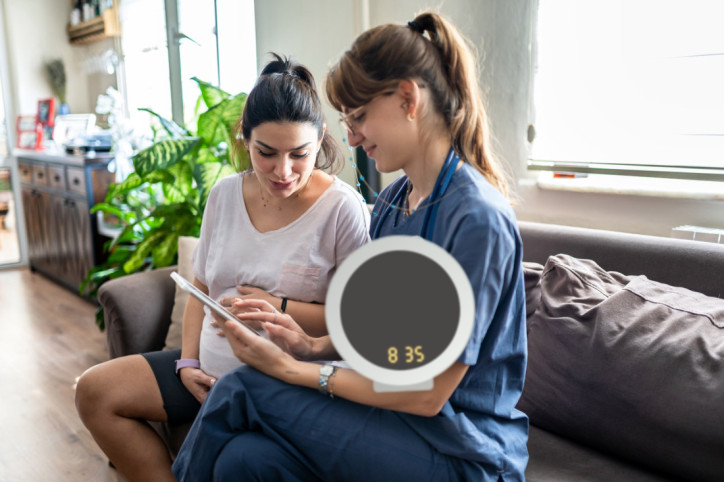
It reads 8h35
